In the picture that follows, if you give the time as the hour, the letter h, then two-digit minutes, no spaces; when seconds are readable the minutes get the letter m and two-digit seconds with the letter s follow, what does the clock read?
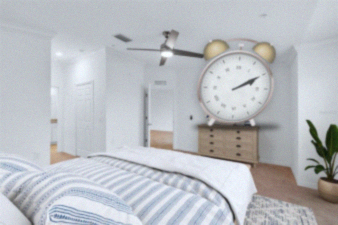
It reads 2h10
